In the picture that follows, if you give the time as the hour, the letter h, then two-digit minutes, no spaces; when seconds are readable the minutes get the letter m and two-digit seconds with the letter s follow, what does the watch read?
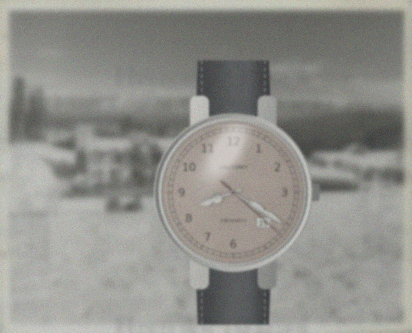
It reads 8h20m22s
